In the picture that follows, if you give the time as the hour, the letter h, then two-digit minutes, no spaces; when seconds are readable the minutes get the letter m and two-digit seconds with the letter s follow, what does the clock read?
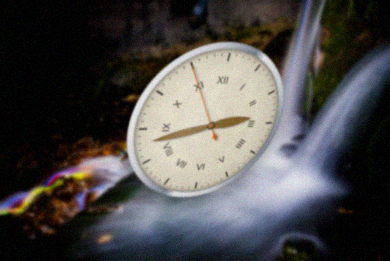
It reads 2h42m55s
